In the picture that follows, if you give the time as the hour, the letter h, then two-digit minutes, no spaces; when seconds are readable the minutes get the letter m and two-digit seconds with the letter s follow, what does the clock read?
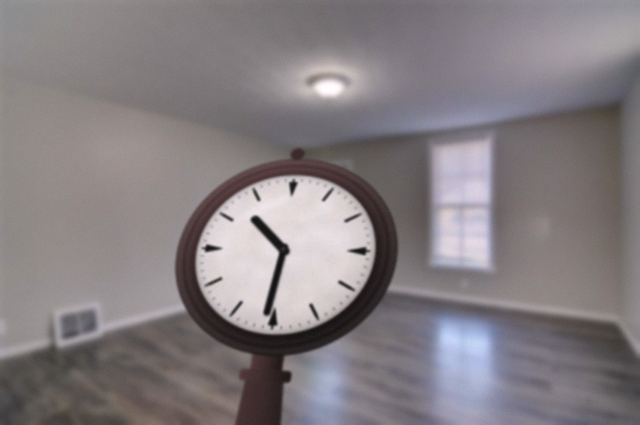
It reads 10h31
